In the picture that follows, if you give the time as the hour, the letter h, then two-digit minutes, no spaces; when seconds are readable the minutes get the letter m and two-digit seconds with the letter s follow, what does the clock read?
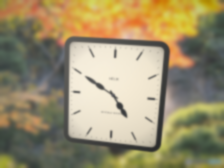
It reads 4h50
